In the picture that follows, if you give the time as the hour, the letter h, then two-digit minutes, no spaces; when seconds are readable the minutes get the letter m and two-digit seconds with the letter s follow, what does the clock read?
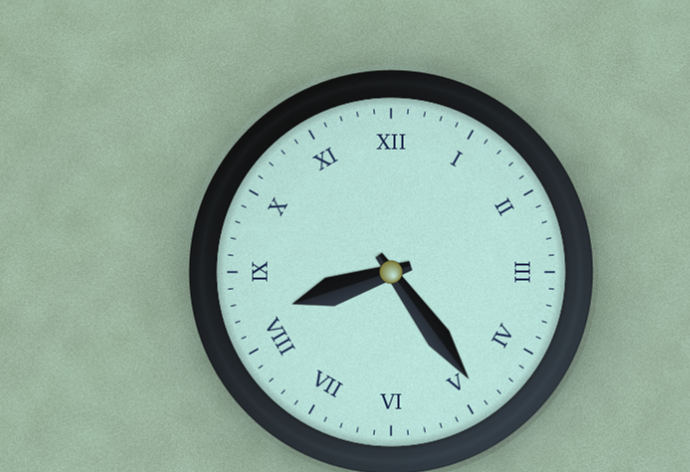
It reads 8h24
